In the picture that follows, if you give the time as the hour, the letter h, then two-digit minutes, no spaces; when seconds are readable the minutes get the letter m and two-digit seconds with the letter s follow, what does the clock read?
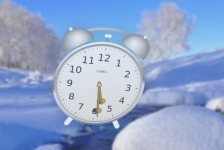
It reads 5h29
